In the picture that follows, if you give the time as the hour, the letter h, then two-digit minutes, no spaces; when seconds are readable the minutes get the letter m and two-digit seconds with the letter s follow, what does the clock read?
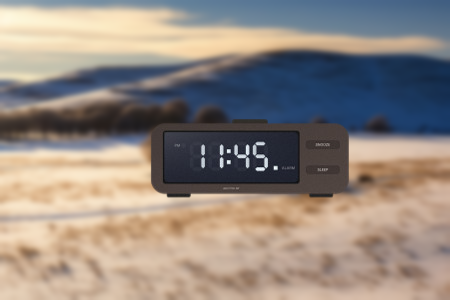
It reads 11h45
